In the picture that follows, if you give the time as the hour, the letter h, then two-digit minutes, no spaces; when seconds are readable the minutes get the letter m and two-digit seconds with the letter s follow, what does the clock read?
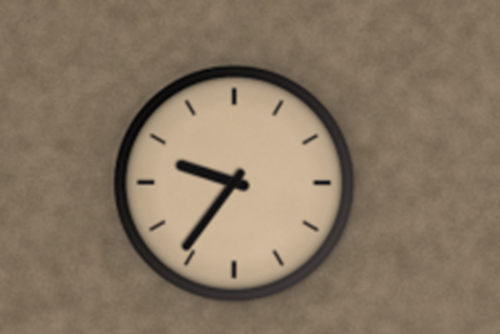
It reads 9h36
